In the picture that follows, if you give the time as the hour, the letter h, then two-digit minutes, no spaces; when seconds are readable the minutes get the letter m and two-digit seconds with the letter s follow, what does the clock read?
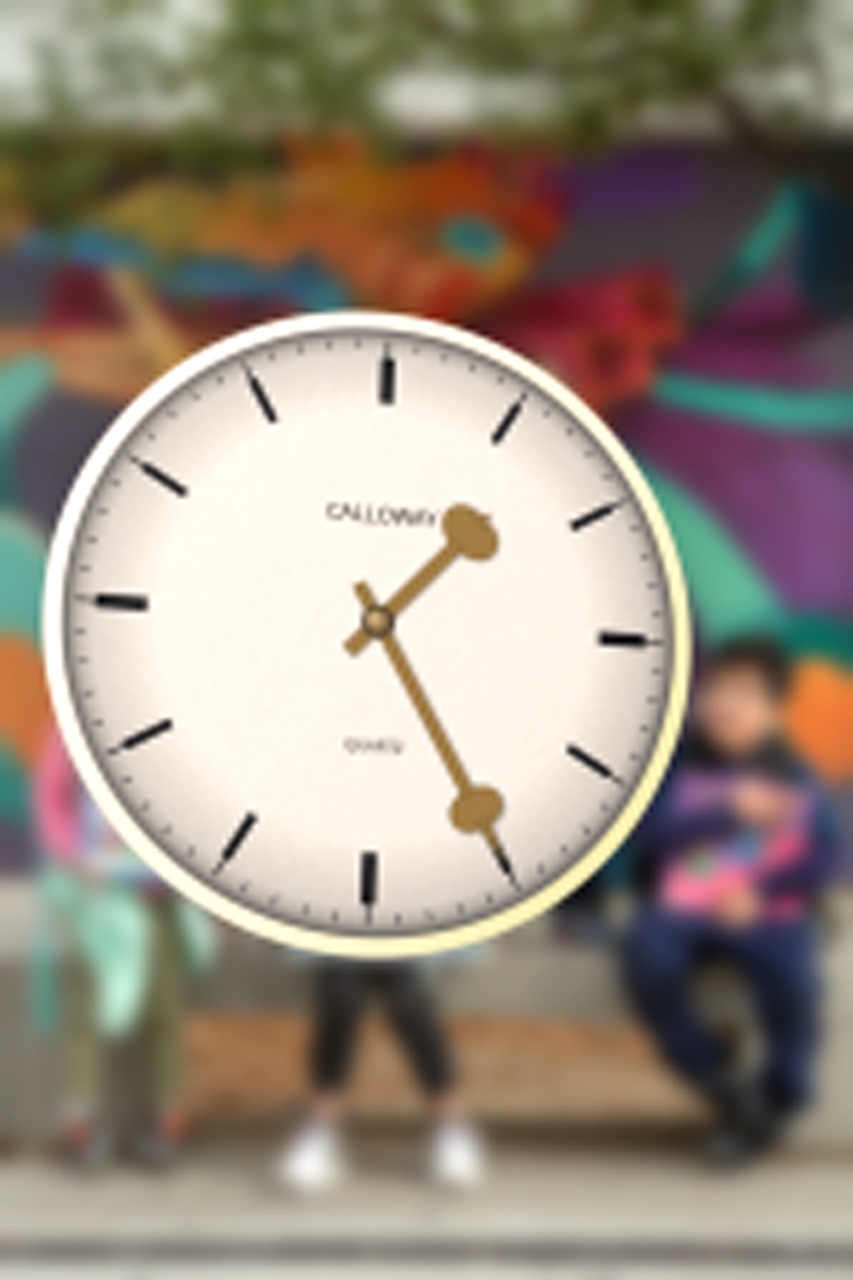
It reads 1h25
